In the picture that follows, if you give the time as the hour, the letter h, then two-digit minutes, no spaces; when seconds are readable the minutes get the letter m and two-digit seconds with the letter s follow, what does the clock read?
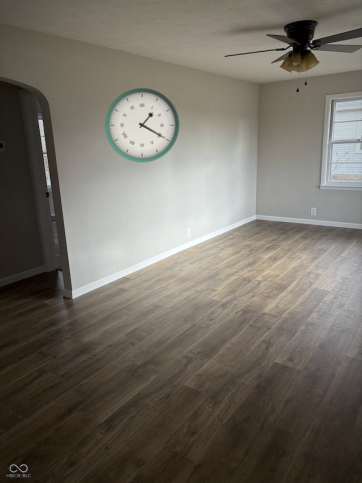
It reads 1h20
